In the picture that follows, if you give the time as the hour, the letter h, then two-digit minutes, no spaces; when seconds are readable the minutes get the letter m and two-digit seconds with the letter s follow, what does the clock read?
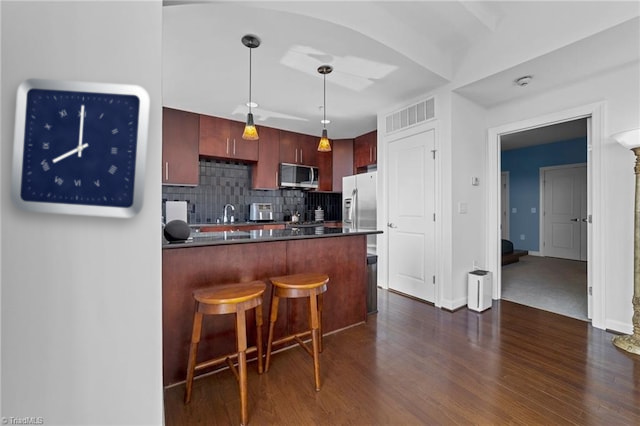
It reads 8h00
